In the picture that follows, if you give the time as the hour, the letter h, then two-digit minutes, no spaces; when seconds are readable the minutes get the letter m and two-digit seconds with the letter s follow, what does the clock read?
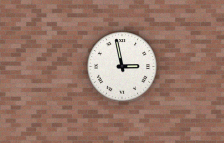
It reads 2h58
